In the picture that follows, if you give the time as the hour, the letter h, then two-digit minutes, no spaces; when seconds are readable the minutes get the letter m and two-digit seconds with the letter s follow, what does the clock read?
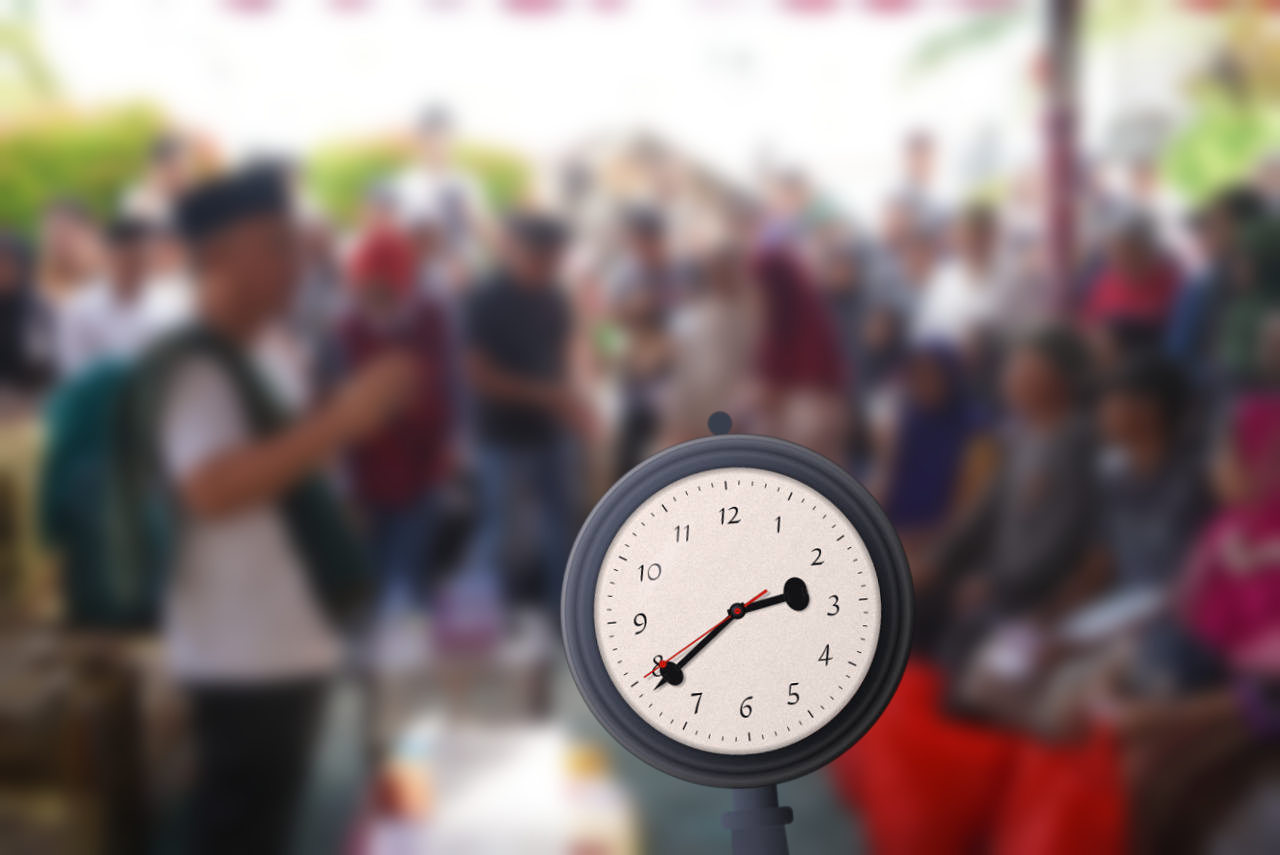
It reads 2h38m40s
